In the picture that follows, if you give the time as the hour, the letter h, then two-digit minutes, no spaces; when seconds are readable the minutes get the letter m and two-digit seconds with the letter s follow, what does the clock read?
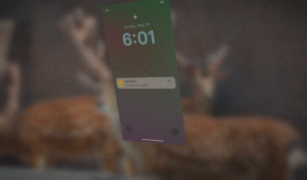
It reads 6h01
